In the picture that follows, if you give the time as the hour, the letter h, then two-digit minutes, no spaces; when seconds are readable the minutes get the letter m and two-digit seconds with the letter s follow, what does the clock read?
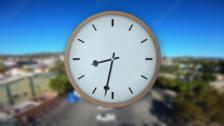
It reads 8h32
